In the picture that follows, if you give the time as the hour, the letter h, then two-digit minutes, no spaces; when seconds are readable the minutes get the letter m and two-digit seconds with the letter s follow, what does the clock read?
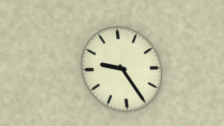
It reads 9h25
